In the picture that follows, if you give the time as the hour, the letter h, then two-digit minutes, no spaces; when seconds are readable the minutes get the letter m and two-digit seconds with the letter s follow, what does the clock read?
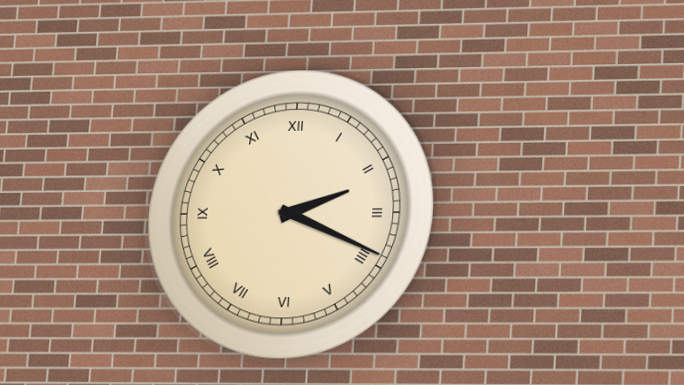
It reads 2h19
